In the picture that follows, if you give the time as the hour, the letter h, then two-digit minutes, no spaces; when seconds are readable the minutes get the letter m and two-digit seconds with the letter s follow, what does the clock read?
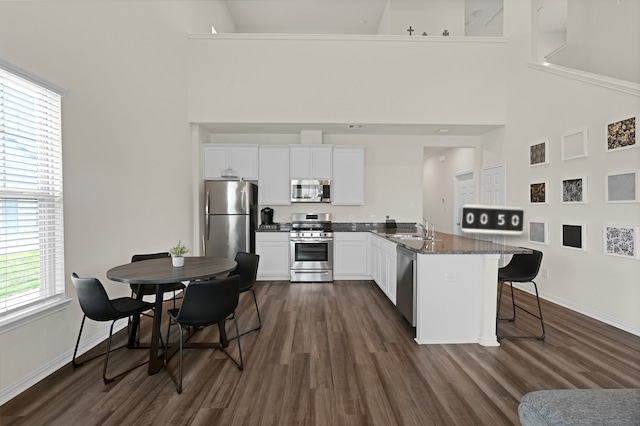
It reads 0h50
